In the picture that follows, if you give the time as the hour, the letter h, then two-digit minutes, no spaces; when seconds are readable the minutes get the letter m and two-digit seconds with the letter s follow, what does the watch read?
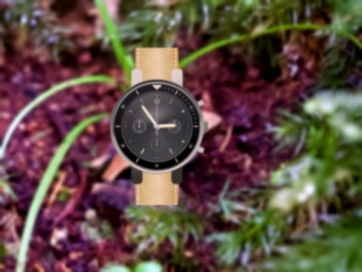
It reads 2h54
